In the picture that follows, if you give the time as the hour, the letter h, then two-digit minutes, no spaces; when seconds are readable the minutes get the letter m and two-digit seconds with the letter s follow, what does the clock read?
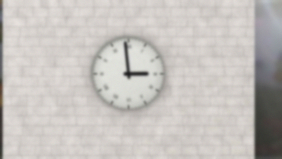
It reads 2h59
